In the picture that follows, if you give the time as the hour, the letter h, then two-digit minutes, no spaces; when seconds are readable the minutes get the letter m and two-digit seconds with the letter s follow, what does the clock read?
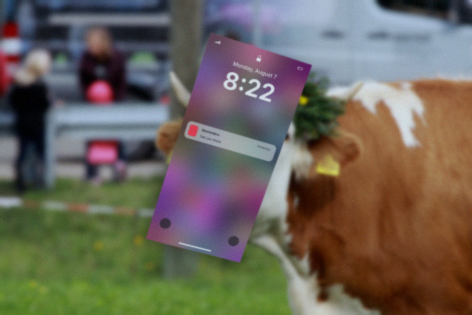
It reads 8h22
